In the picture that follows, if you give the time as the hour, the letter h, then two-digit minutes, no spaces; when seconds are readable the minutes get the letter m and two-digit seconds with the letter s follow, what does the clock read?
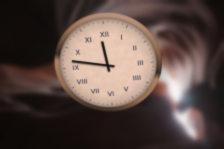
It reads 11h47
